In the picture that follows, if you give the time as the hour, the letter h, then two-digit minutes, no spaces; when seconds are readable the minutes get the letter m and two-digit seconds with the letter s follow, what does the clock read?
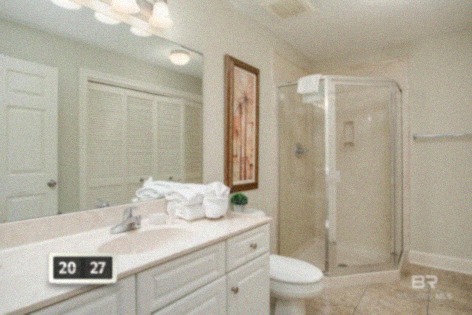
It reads 20h27
